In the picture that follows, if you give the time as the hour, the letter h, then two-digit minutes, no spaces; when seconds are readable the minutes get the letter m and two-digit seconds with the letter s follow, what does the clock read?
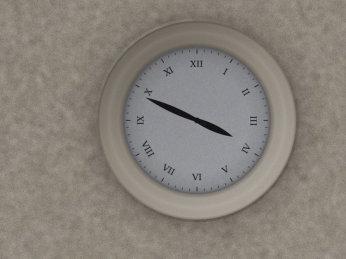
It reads 3h49
